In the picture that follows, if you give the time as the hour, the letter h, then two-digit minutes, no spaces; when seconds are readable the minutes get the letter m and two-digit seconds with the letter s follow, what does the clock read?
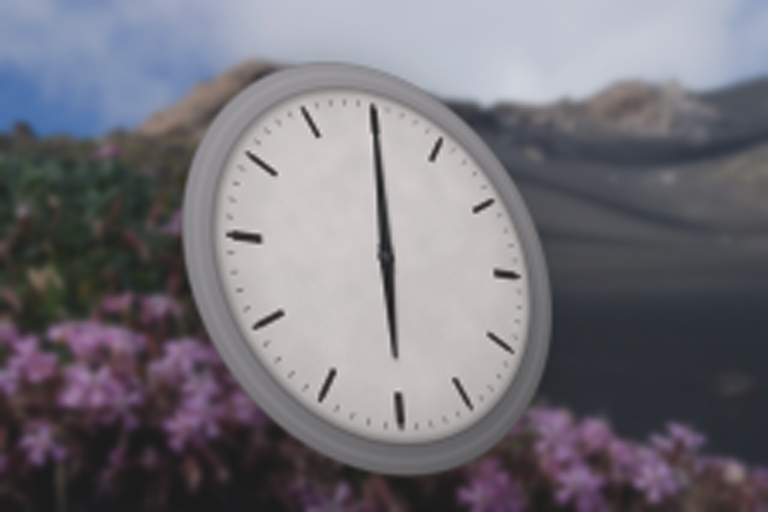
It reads 6h00
